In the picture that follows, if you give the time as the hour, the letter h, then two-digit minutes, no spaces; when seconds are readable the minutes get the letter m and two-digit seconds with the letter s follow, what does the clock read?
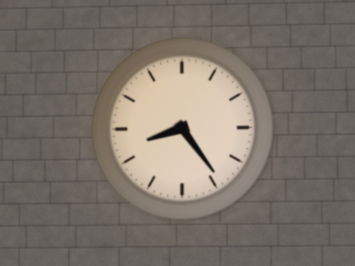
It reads 8h24
